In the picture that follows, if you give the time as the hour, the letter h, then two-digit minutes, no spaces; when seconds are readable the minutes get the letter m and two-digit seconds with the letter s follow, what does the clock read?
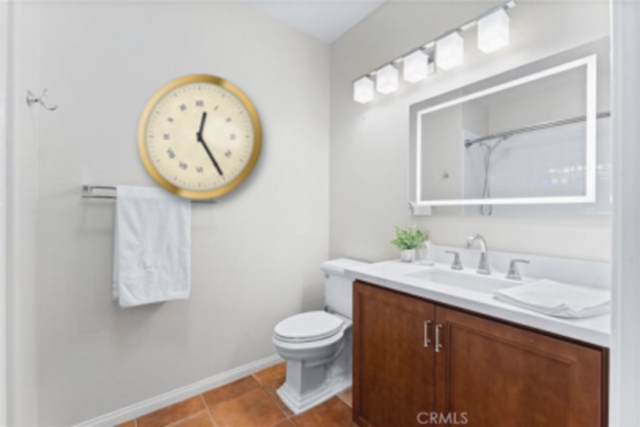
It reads 12h25
